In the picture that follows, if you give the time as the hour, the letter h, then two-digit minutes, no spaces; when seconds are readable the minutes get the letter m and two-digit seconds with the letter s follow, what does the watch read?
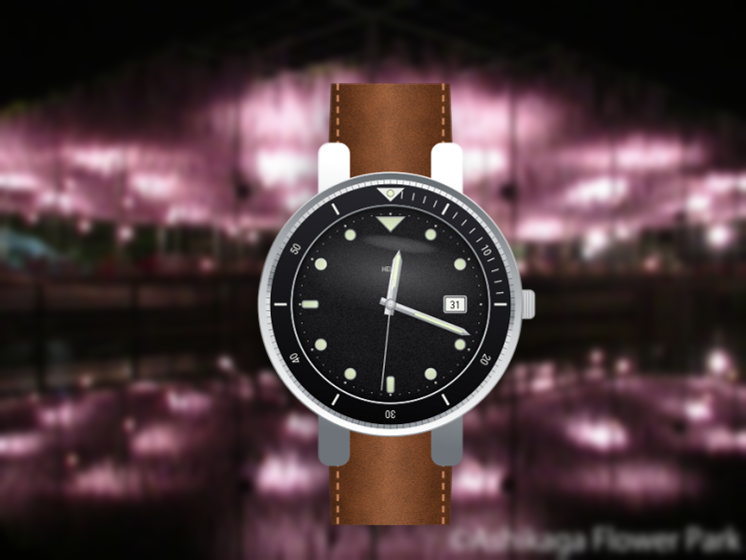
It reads 12h18m31s
